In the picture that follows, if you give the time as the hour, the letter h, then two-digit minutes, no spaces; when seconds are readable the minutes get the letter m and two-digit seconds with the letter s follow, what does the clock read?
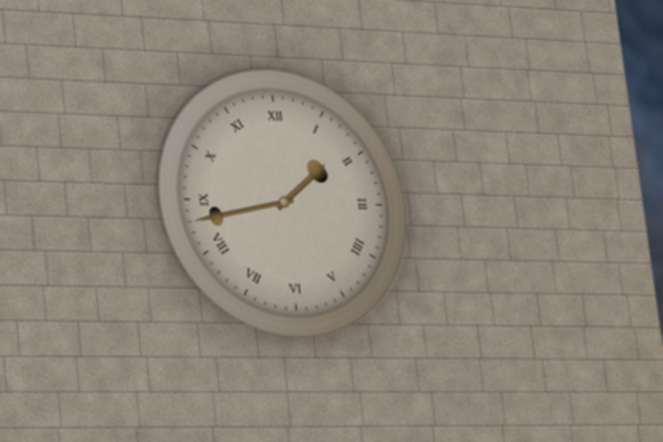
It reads 1h43
